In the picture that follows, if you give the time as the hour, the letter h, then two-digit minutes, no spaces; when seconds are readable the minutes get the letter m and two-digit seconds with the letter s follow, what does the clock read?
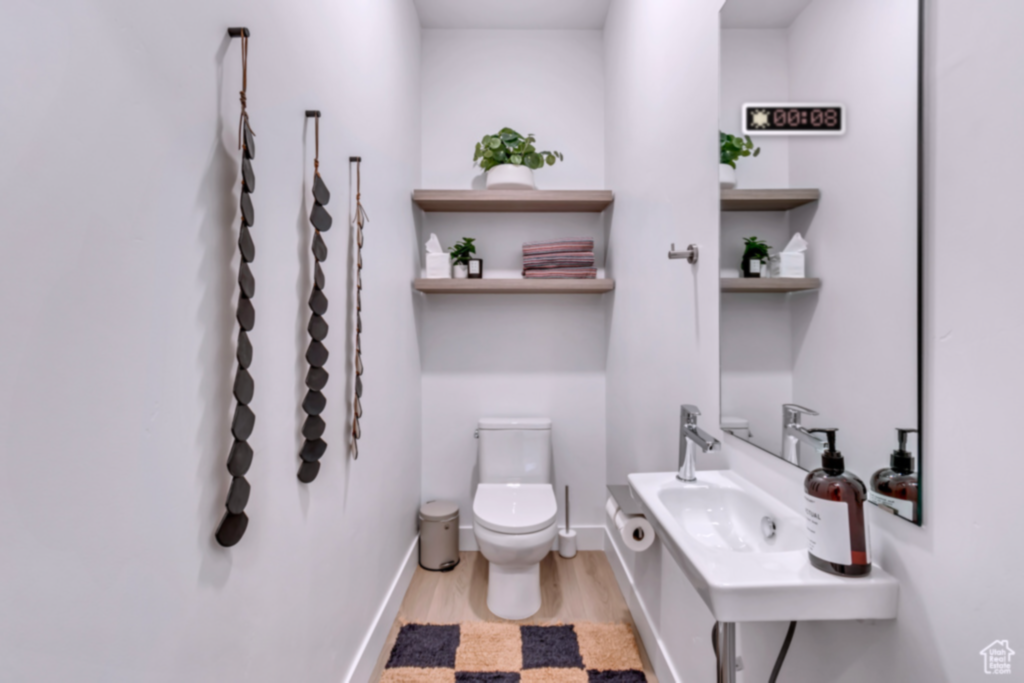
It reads 0h08
